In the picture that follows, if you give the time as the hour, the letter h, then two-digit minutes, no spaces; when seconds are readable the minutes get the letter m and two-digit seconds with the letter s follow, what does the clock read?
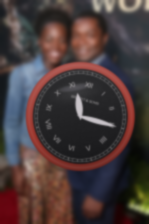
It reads 11h15
